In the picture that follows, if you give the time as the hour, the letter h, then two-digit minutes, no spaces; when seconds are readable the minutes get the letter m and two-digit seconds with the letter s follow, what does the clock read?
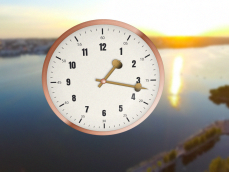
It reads 1h17
